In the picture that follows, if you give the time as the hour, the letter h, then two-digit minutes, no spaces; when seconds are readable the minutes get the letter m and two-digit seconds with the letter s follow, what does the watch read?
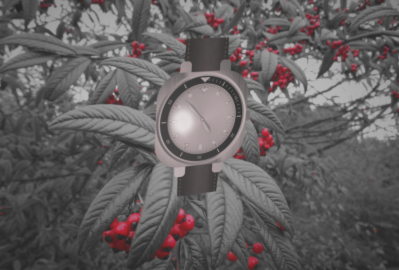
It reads 4h53
